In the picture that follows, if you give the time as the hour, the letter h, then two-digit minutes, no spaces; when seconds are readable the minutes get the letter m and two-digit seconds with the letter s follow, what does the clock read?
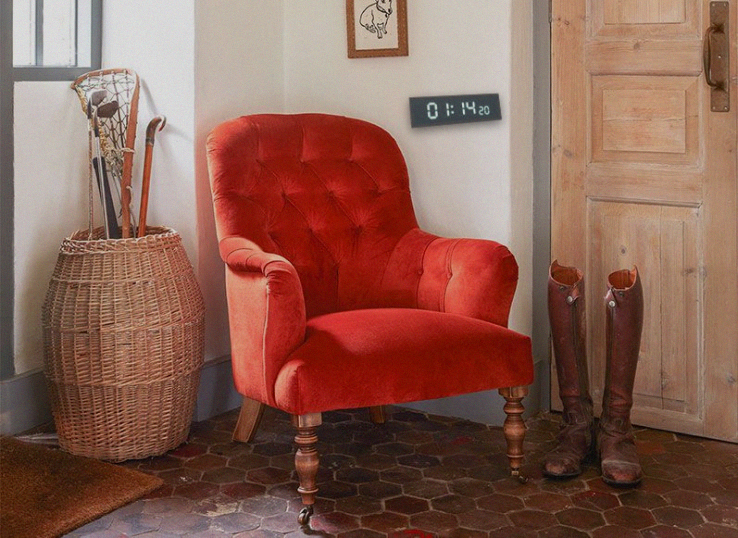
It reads 1h14m20s
